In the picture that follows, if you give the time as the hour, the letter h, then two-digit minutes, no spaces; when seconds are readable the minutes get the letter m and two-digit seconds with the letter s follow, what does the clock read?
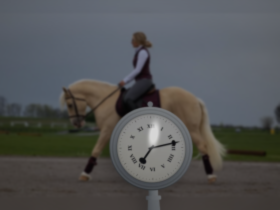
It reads 7h13
